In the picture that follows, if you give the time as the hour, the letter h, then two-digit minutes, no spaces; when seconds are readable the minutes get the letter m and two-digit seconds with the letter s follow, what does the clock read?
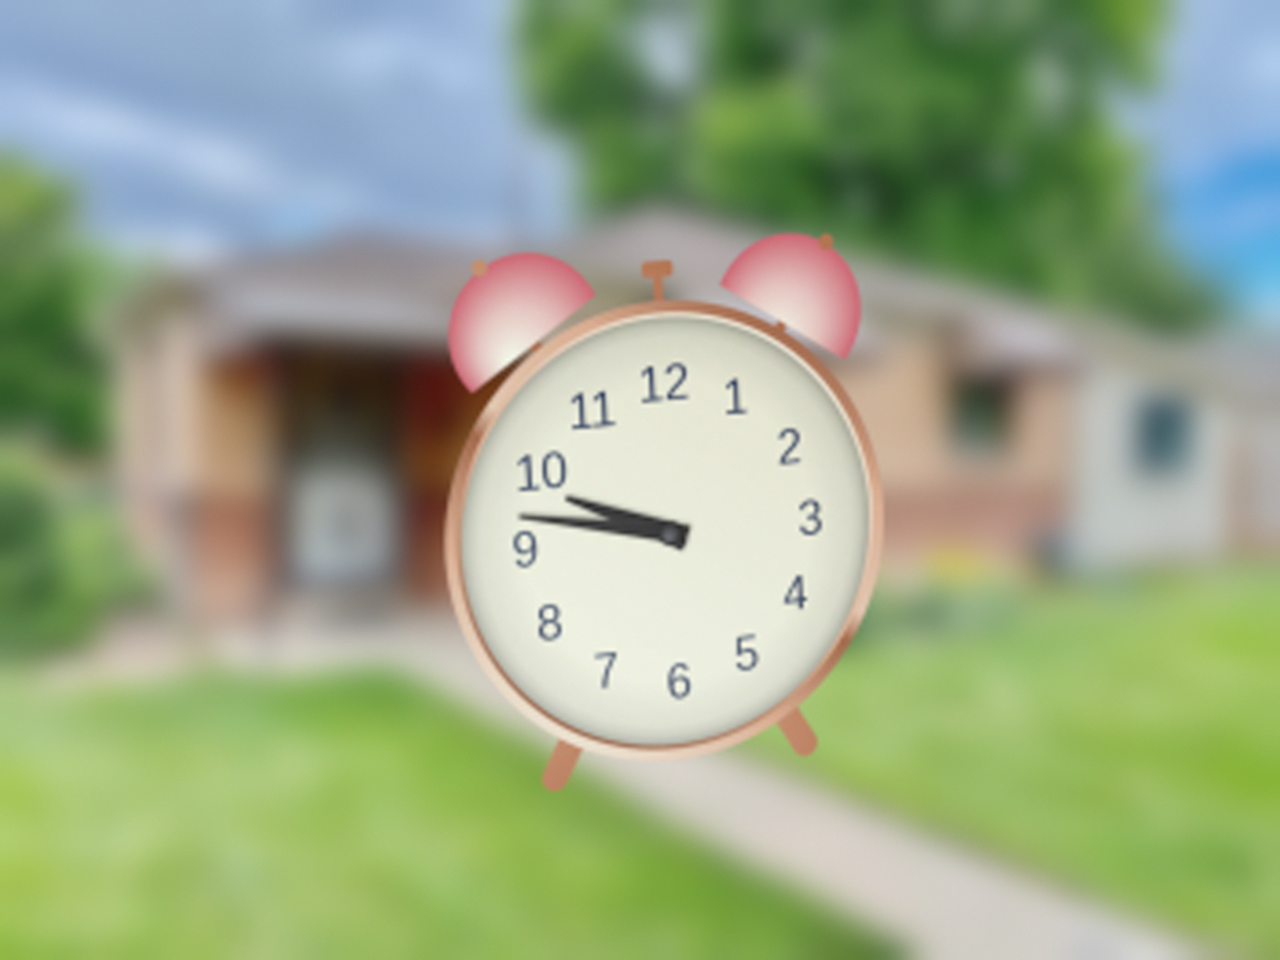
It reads 9h47
